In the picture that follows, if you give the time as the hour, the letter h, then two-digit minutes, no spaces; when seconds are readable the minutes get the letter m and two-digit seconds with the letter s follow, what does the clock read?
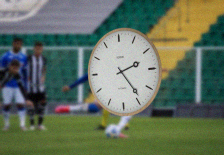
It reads 2h24
